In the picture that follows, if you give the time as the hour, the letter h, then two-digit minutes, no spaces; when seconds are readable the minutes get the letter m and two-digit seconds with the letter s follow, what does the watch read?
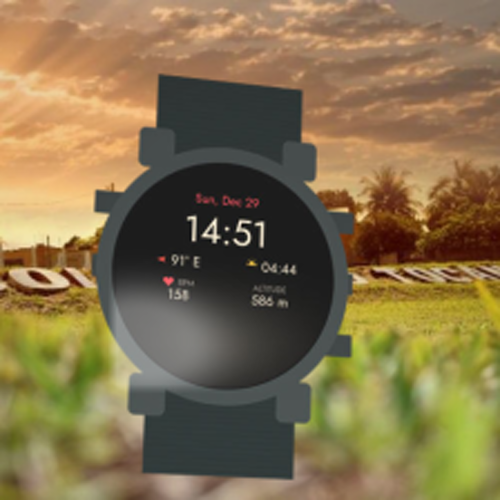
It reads 14h51
